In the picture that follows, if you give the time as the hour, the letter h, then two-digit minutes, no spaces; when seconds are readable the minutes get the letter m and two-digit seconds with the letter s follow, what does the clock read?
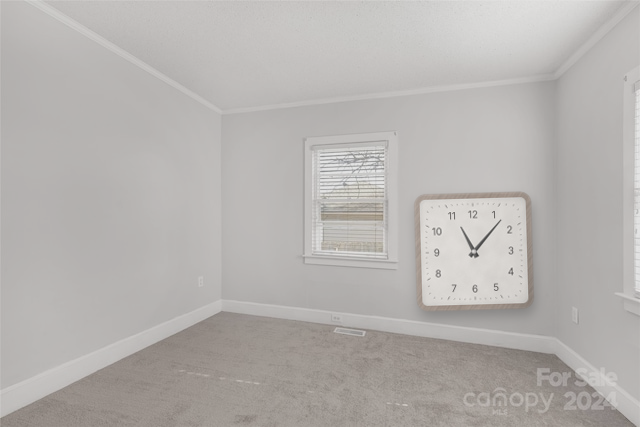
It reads 11h07
